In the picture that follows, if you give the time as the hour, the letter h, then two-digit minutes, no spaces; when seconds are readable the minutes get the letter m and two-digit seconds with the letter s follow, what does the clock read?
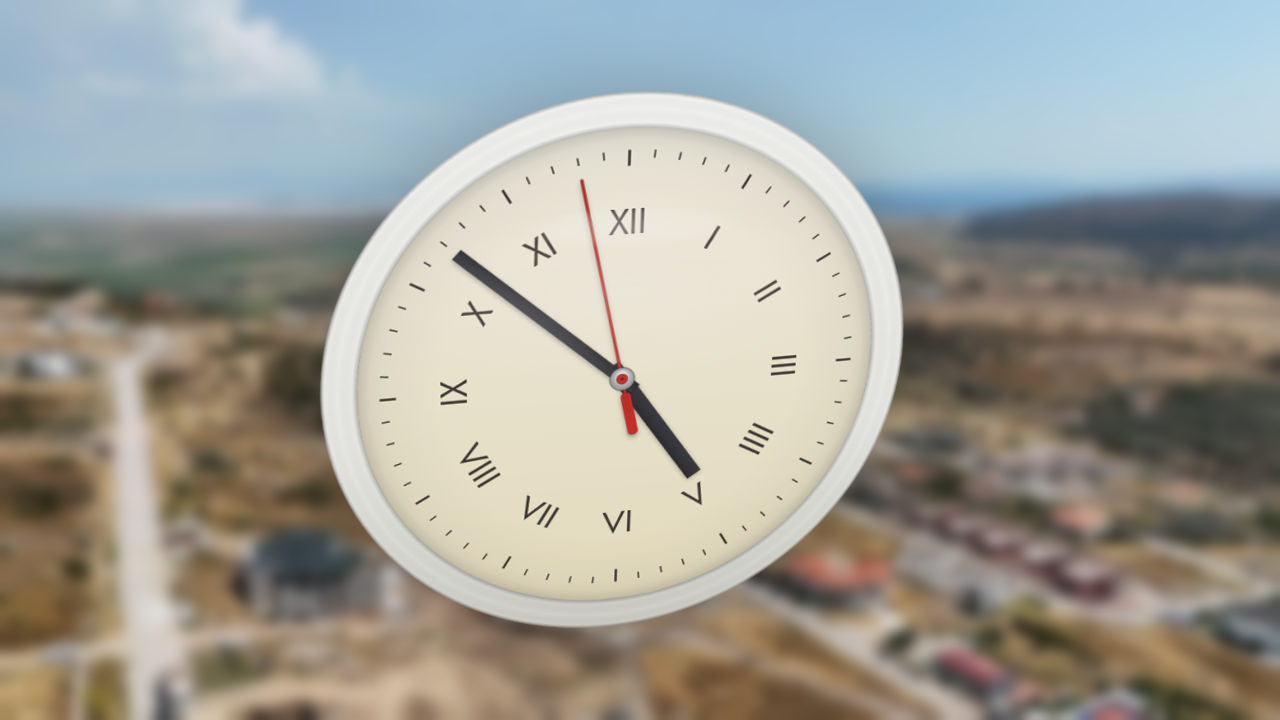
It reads 4h51m58s
